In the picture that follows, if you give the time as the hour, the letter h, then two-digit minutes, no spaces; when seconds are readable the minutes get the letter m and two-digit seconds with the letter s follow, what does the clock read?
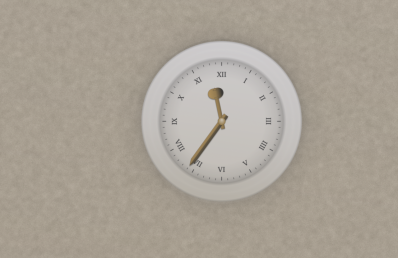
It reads 11h36
